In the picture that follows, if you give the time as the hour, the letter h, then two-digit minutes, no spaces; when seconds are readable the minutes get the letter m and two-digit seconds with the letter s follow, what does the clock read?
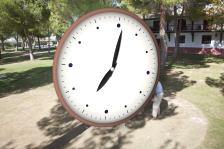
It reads 7h01
